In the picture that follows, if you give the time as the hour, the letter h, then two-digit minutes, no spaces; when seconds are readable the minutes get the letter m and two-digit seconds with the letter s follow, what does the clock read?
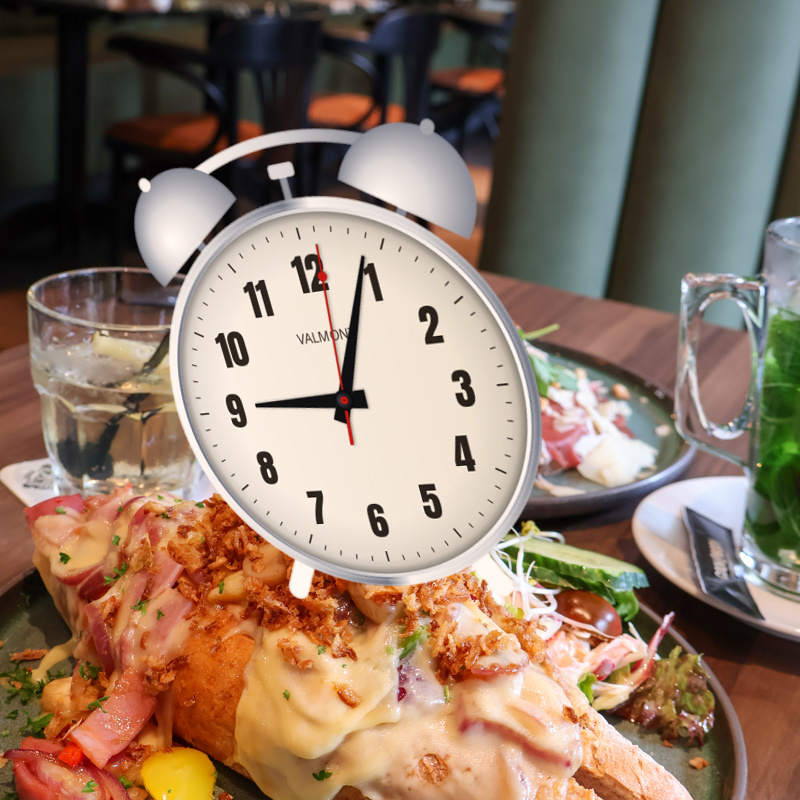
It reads 9h04m01s
